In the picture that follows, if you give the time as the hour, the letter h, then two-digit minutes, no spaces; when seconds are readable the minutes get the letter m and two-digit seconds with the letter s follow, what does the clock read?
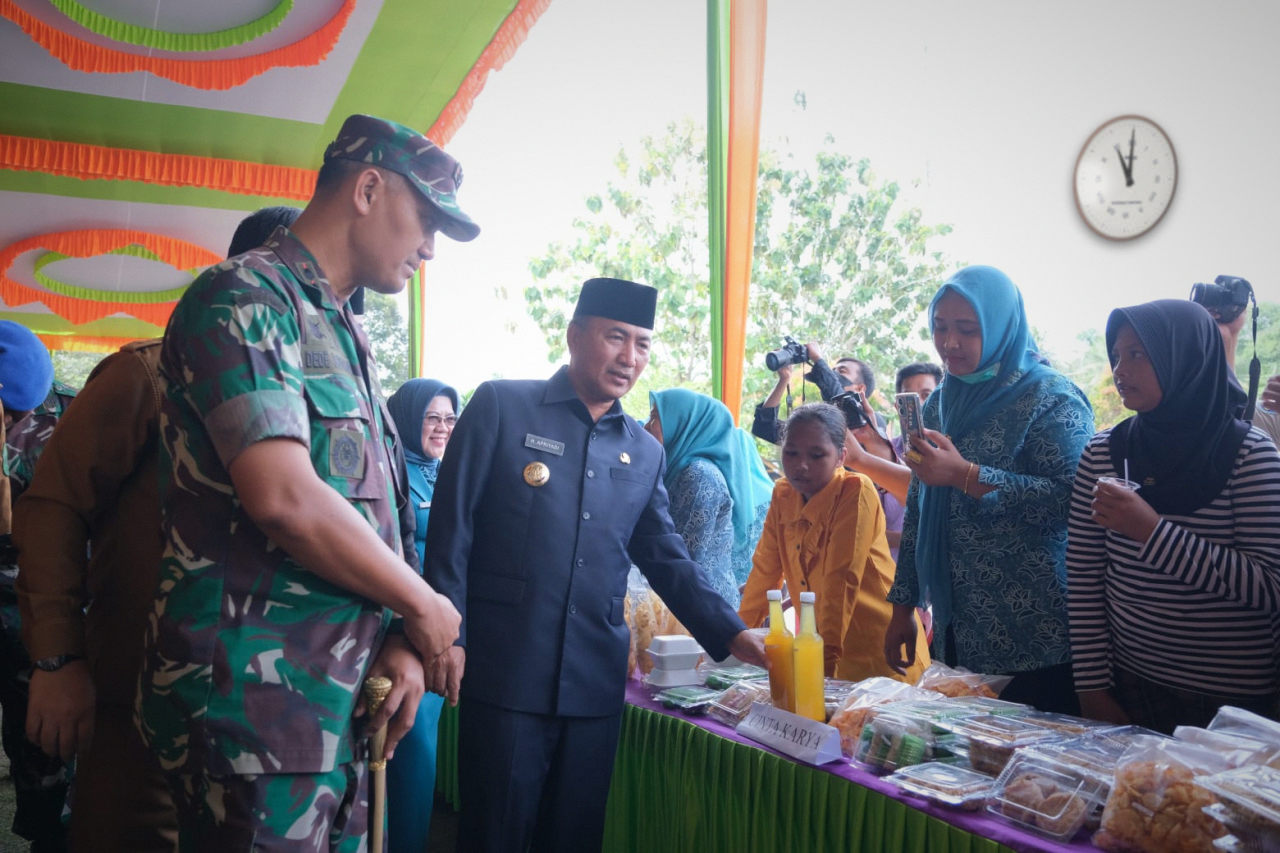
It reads 11h00
